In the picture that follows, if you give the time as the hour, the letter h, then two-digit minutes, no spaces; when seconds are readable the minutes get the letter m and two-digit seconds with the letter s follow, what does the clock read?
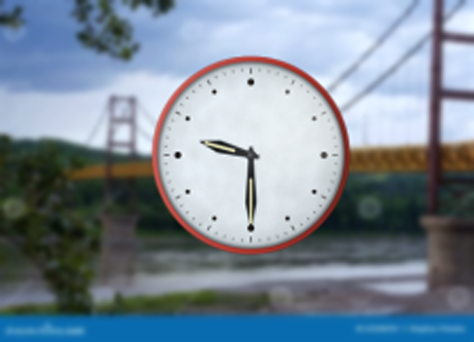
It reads 9h30
